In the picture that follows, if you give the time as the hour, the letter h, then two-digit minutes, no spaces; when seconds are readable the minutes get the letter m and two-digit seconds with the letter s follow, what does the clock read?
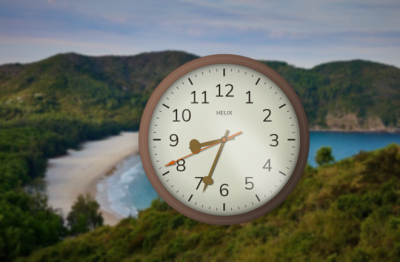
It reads 8h33m41s
